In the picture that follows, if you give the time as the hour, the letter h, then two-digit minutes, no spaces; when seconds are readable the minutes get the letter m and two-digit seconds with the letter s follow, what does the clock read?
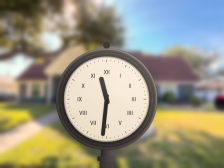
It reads 11h31
